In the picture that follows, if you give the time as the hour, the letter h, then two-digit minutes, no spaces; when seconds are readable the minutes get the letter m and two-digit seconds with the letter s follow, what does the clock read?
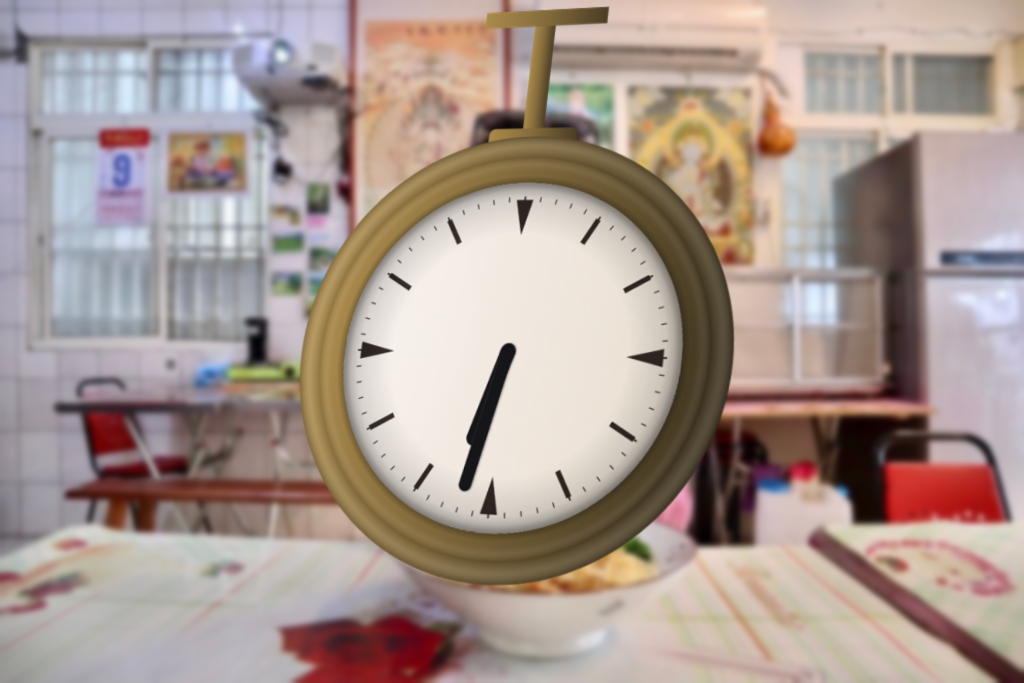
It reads 6h32
